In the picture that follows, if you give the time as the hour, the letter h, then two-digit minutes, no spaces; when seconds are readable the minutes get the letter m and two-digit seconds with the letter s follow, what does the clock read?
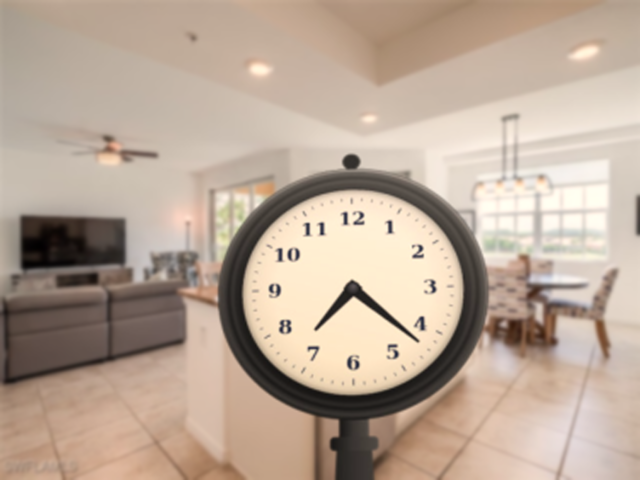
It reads 7h22
